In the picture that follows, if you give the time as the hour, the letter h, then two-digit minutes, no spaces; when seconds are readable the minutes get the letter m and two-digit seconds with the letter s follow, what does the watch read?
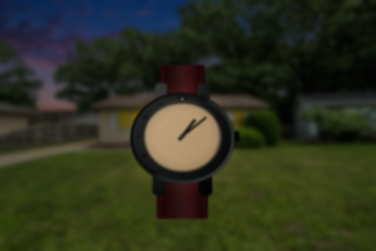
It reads 1h08
